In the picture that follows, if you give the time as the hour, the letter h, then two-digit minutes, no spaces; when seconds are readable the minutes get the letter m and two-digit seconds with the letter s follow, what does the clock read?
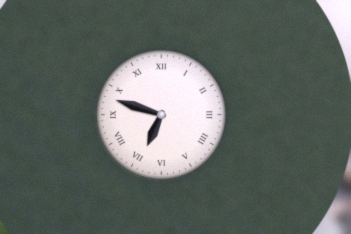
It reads 6h48
